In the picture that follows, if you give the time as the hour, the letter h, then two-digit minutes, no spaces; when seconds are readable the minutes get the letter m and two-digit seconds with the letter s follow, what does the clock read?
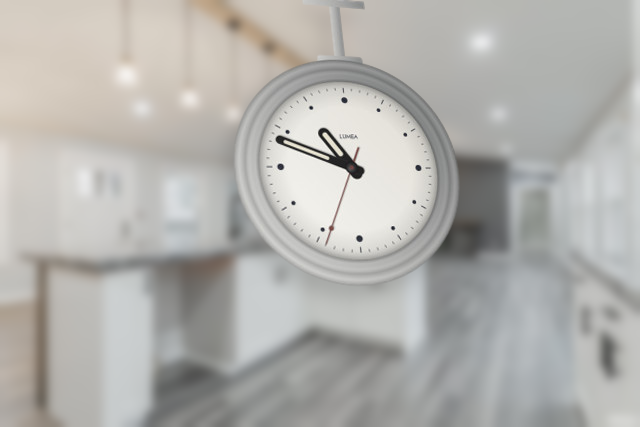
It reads 10h48m34s
